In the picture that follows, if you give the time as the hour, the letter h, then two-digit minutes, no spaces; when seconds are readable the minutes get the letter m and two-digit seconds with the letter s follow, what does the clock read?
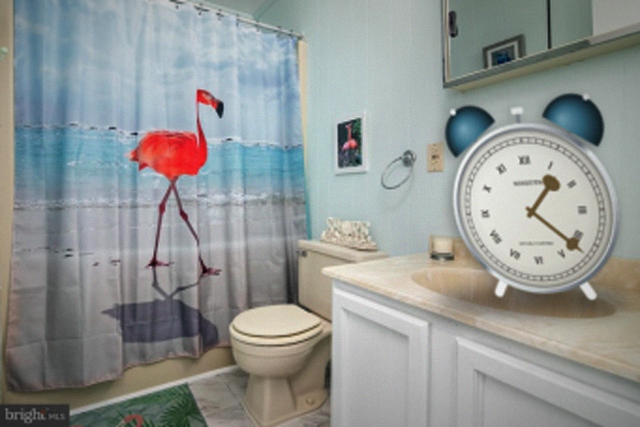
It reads 1h22
